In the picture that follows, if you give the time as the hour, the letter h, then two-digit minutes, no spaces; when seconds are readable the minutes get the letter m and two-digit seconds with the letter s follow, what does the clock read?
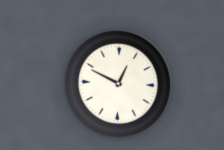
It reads 12h49
